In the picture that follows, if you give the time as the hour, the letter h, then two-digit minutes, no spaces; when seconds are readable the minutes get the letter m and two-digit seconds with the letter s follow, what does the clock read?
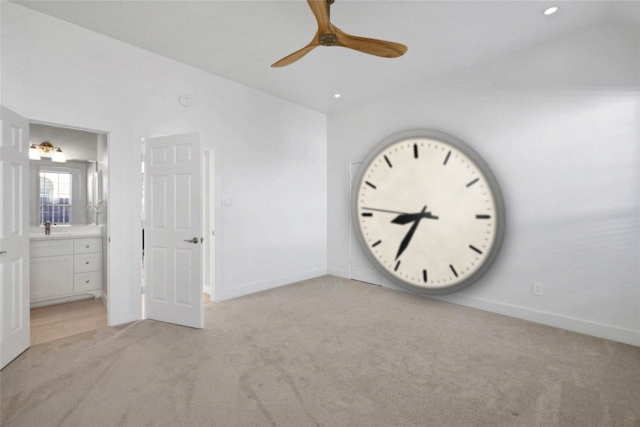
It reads 8h35m46s
